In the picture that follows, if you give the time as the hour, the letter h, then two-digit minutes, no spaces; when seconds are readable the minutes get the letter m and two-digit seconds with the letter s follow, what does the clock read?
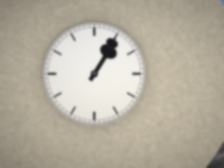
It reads 1h05
